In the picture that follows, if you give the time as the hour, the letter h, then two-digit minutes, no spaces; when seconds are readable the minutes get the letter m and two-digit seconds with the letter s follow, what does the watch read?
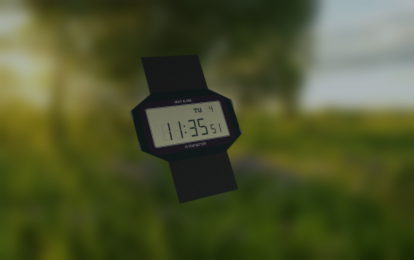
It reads 11h35m51s
